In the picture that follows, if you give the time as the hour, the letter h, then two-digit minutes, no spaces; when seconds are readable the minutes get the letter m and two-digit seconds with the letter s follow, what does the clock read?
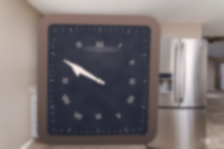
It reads 9h50
